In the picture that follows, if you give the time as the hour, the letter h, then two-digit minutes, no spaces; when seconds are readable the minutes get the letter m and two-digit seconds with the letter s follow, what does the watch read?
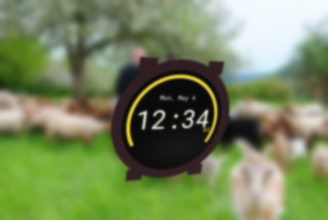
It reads 12h34
